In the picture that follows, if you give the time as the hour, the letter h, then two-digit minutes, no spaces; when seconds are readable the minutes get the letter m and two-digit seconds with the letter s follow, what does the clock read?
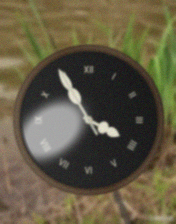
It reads 3h54m55s
